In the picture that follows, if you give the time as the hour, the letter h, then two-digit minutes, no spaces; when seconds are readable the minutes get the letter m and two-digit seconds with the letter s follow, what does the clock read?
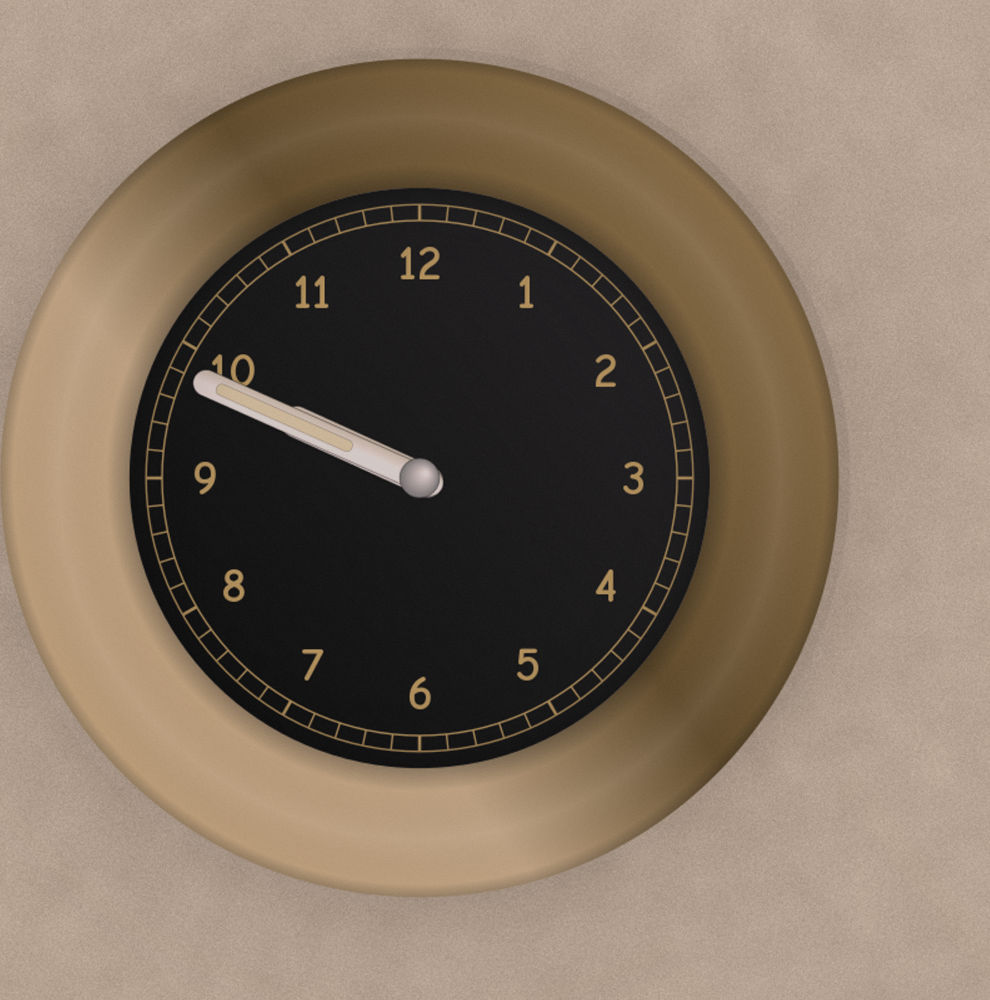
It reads 9h49
